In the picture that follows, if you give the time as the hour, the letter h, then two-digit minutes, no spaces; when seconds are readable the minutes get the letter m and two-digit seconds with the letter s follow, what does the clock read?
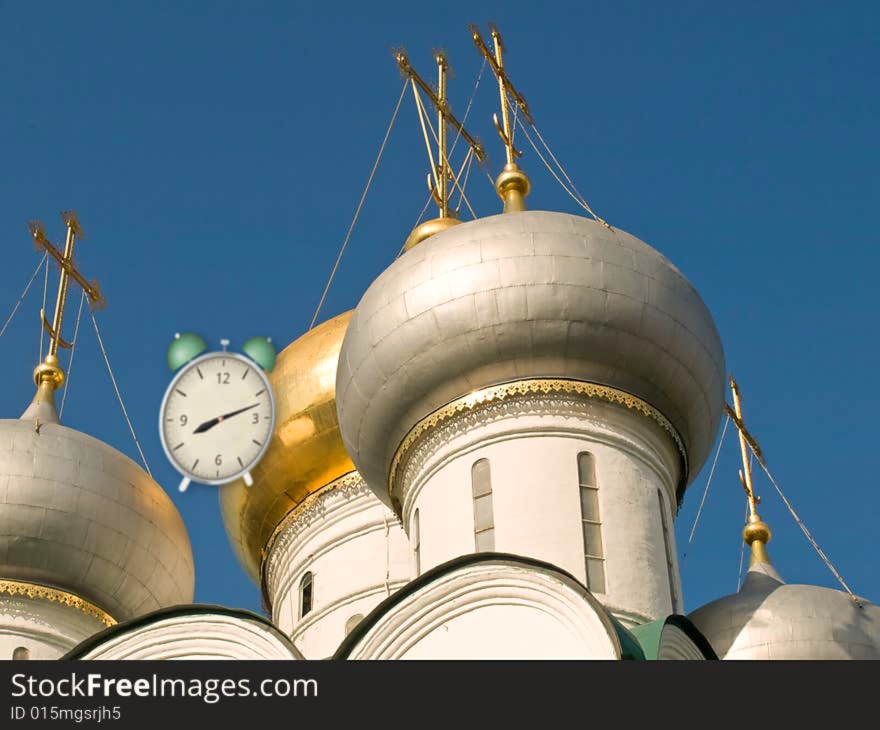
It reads 8h12
